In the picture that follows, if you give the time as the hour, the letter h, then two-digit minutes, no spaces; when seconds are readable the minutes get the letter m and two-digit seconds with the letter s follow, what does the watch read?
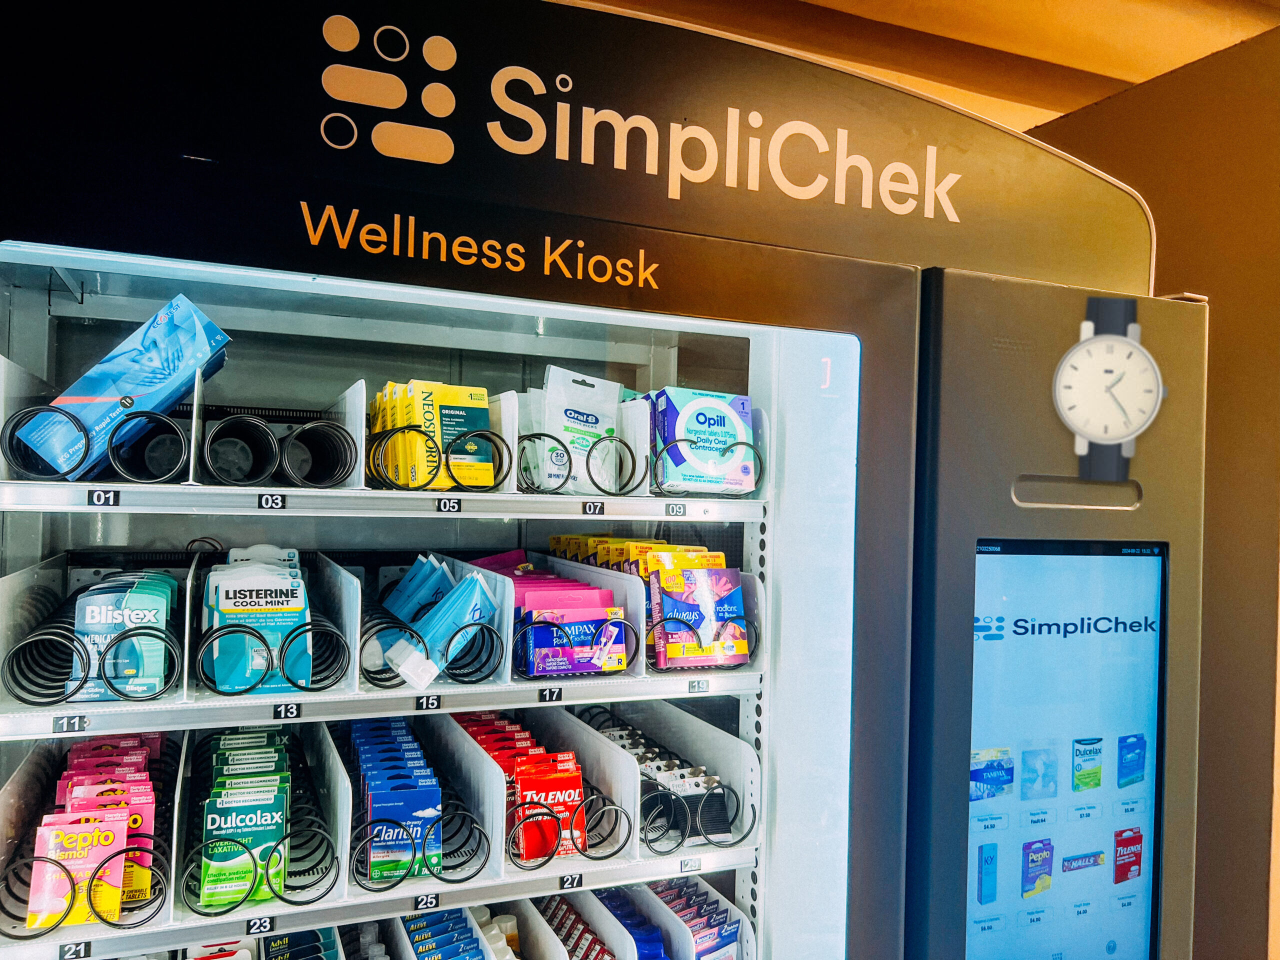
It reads 1h24
